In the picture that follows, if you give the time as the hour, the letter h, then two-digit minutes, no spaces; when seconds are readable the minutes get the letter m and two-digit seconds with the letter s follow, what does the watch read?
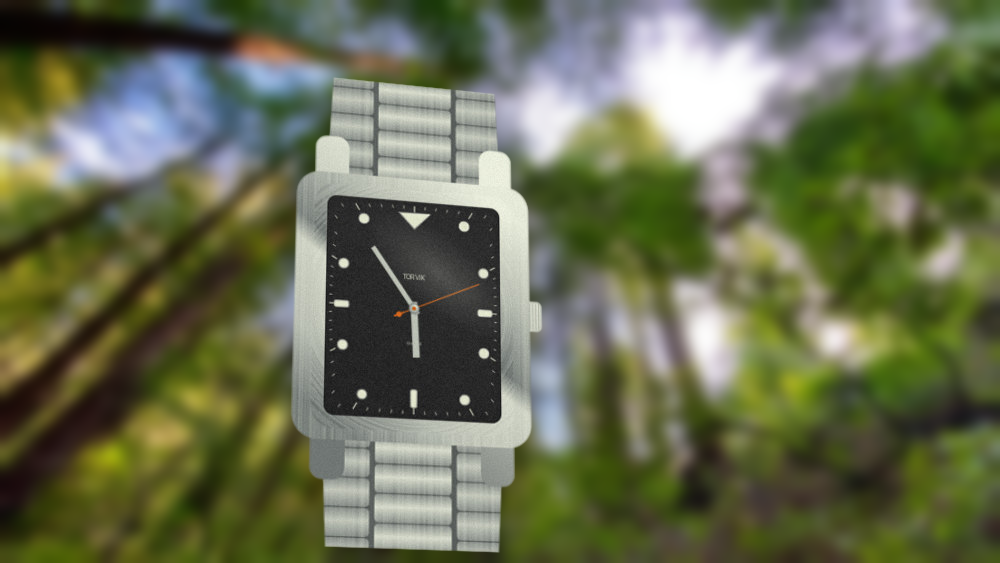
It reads 5h54m11s
